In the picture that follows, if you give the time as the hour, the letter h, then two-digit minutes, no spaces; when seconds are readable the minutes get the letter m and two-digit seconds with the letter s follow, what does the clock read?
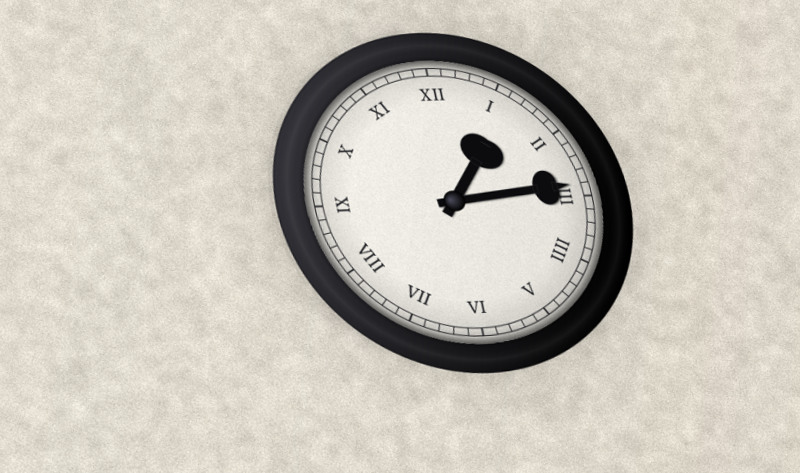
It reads 1h14
